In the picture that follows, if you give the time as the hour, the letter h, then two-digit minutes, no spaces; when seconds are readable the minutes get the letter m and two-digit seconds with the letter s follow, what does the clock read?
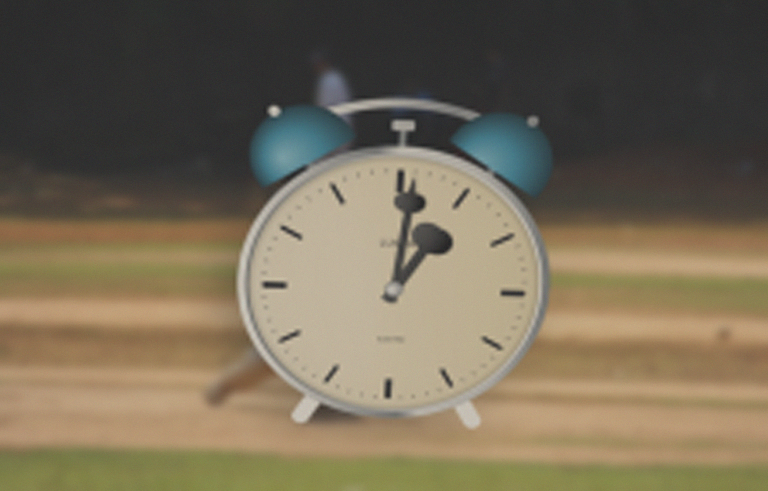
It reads 1h01
